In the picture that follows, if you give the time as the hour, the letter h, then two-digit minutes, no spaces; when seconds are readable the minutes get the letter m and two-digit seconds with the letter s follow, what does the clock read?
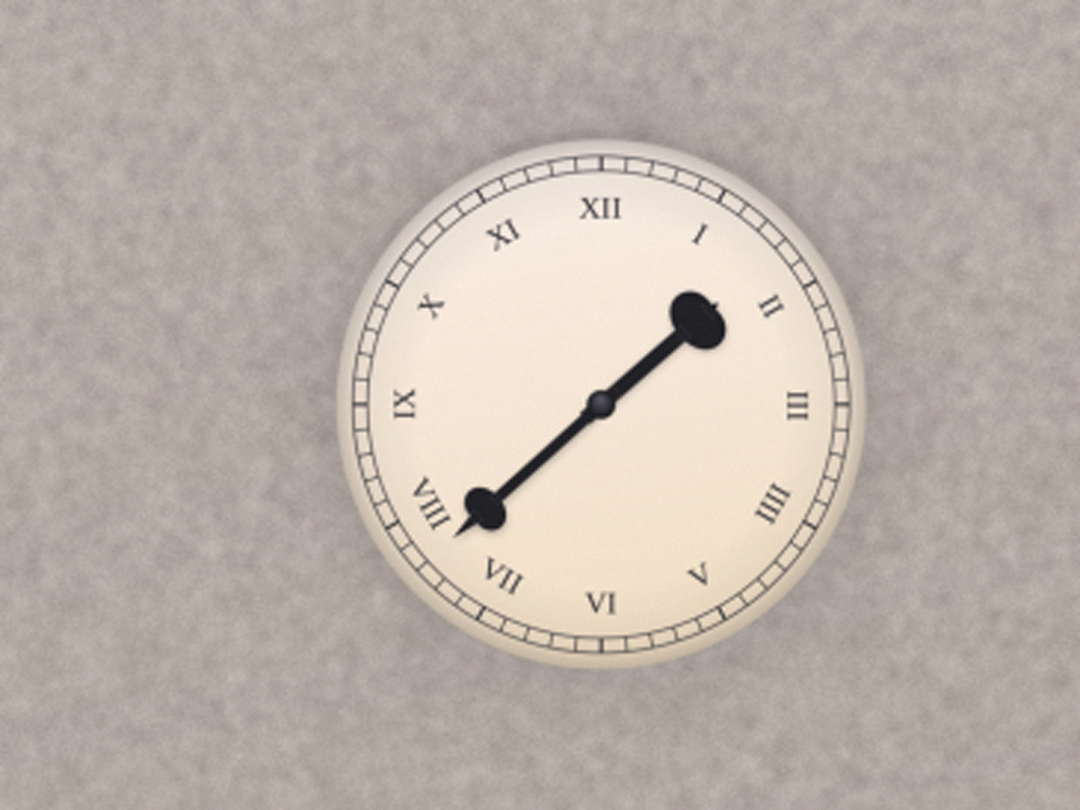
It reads 1h38
